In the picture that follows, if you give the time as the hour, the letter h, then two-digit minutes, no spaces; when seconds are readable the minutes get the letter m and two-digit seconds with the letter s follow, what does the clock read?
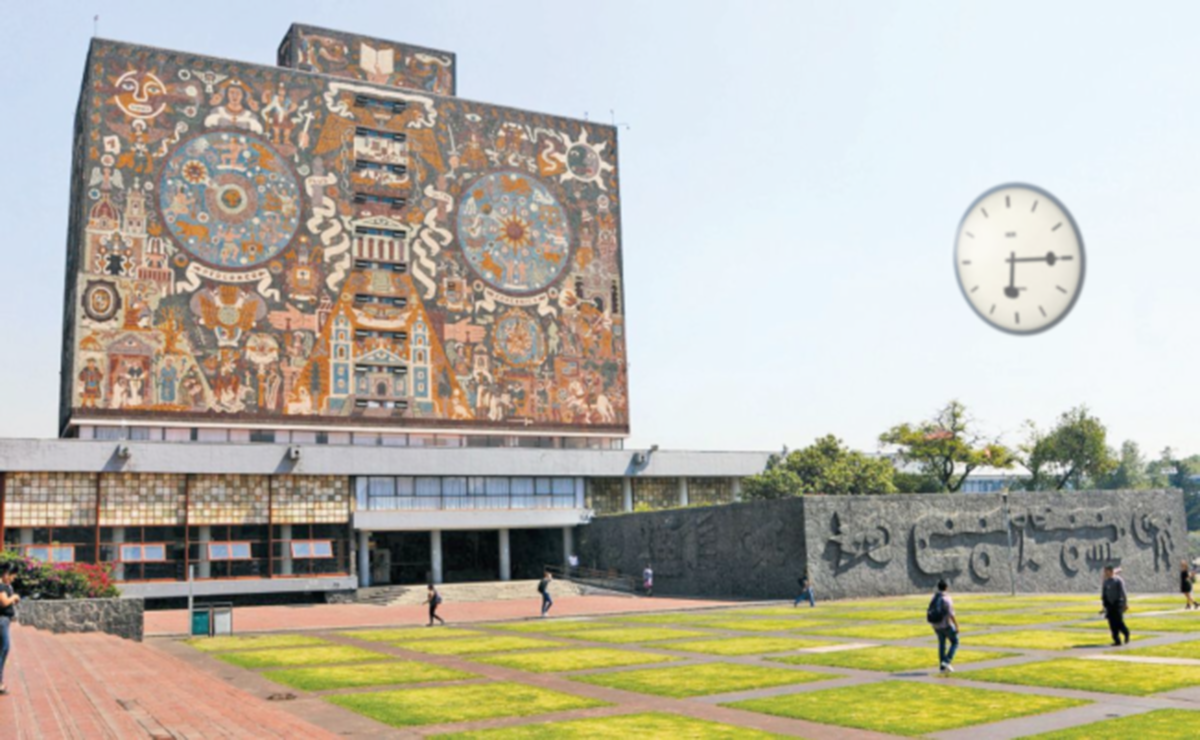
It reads 6h15
